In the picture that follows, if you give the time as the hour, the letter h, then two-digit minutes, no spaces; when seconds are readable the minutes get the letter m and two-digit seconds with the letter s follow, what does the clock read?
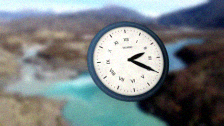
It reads 2h20
